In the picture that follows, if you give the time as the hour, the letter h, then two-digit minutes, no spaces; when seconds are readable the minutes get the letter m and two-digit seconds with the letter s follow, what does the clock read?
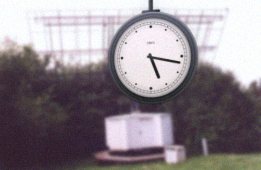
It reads 5h17
